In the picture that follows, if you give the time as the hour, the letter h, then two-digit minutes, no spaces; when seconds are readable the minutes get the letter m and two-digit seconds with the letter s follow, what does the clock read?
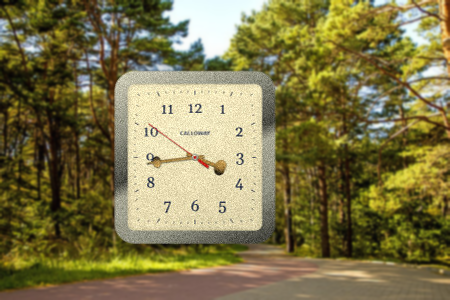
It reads 3h43m51s
